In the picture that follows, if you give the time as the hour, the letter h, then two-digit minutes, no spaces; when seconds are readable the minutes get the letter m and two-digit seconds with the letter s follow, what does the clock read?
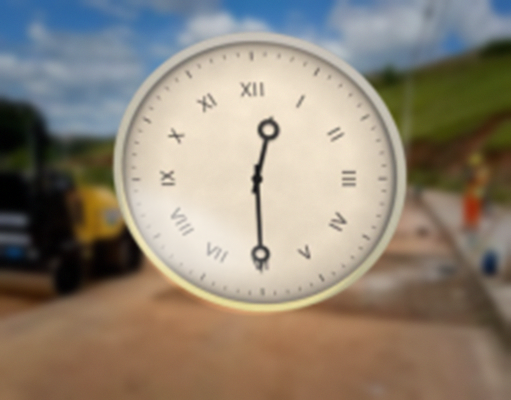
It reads 12h30
